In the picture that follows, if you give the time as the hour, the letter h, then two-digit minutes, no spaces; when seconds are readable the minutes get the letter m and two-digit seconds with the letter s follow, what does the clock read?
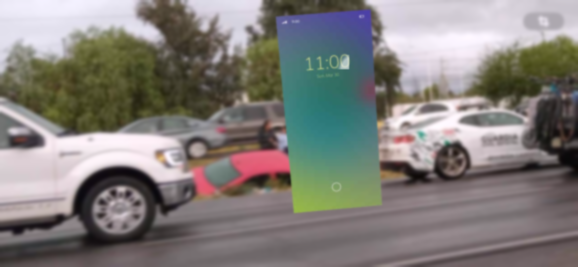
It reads 11h00
